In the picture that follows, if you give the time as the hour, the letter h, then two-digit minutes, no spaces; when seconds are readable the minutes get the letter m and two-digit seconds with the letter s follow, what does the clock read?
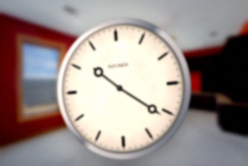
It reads 10h21
